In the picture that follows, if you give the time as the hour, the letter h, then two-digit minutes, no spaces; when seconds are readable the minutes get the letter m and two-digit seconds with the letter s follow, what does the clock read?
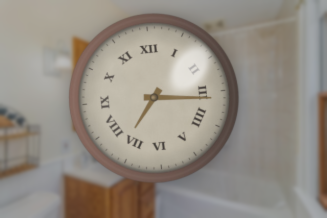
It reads 7h16
